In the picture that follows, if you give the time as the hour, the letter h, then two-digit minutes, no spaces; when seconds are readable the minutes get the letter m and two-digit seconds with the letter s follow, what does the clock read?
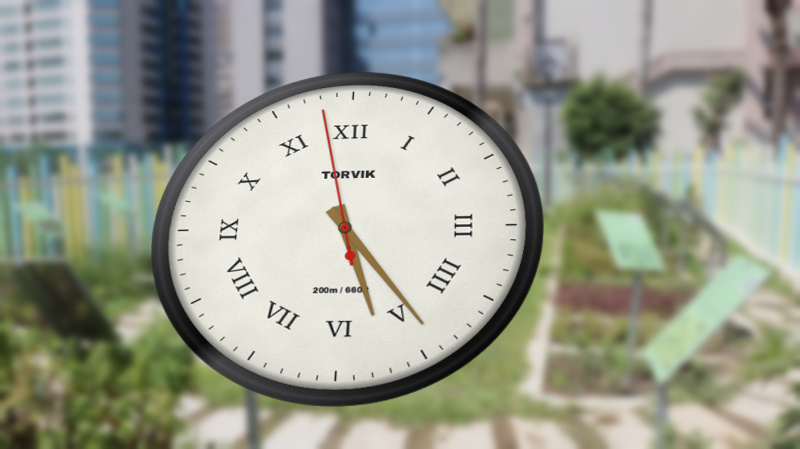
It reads 5h23m58s
